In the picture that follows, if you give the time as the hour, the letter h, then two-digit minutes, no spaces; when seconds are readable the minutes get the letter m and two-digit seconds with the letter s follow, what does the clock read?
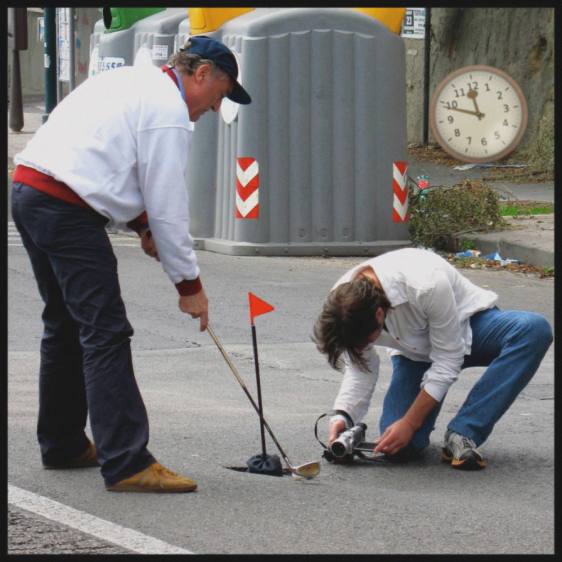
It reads 11h49
